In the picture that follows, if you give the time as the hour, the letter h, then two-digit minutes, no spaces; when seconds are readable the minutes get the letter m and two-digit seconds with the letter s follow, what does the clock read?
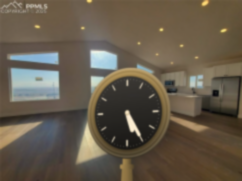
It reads 5h25
